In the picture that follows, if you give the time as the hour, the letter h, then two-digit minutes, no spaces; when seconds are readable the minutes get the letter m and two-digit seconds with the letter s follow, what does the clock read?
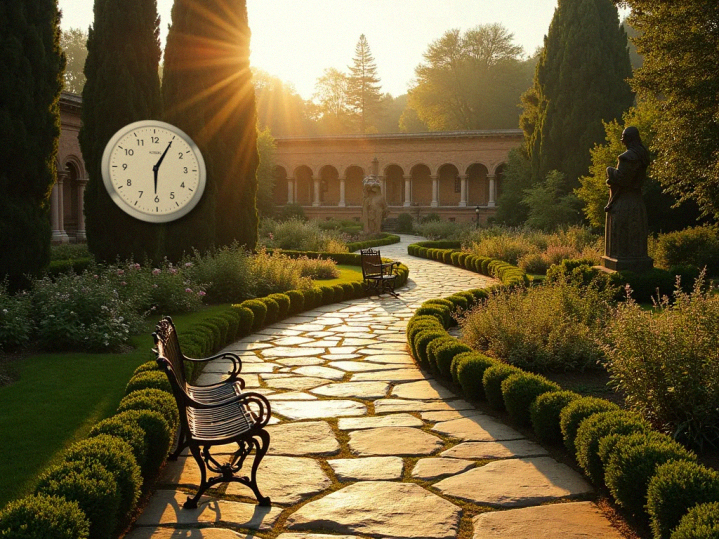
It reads 6h05
